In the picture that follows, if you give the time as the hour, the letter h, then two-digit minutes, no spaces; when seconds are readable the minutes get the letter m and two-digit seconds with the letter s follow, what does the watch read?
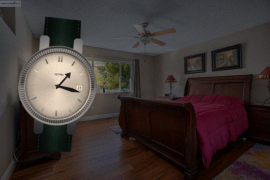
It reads 1h17
